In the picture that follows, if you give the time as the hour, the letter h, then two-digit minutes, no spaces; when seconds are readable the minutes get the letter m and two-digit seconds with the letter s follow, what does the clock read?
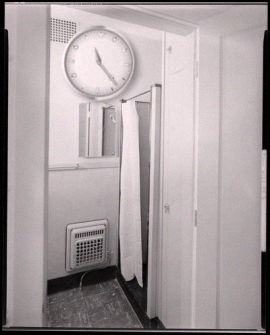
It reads 11h23
